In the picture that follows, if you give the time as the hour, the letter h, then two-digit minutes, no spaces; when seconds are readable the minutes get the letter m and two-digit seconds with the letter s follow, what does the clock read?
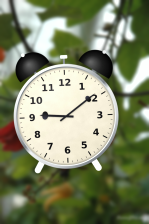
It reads 9h09
